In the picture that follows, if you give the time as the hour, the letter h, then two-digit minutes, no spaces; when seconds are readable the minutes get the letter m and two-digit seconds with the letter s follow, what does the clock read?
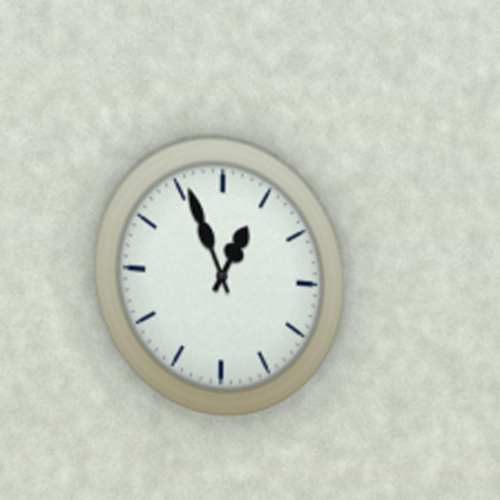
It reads 12h56
